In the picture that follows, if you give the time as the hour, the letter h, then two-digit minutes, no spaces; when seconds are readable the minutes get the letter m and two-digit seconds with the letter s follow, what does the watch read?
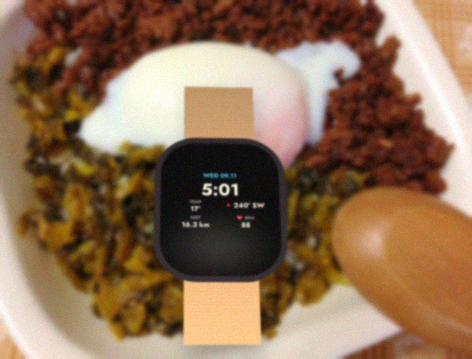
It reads 5h01
